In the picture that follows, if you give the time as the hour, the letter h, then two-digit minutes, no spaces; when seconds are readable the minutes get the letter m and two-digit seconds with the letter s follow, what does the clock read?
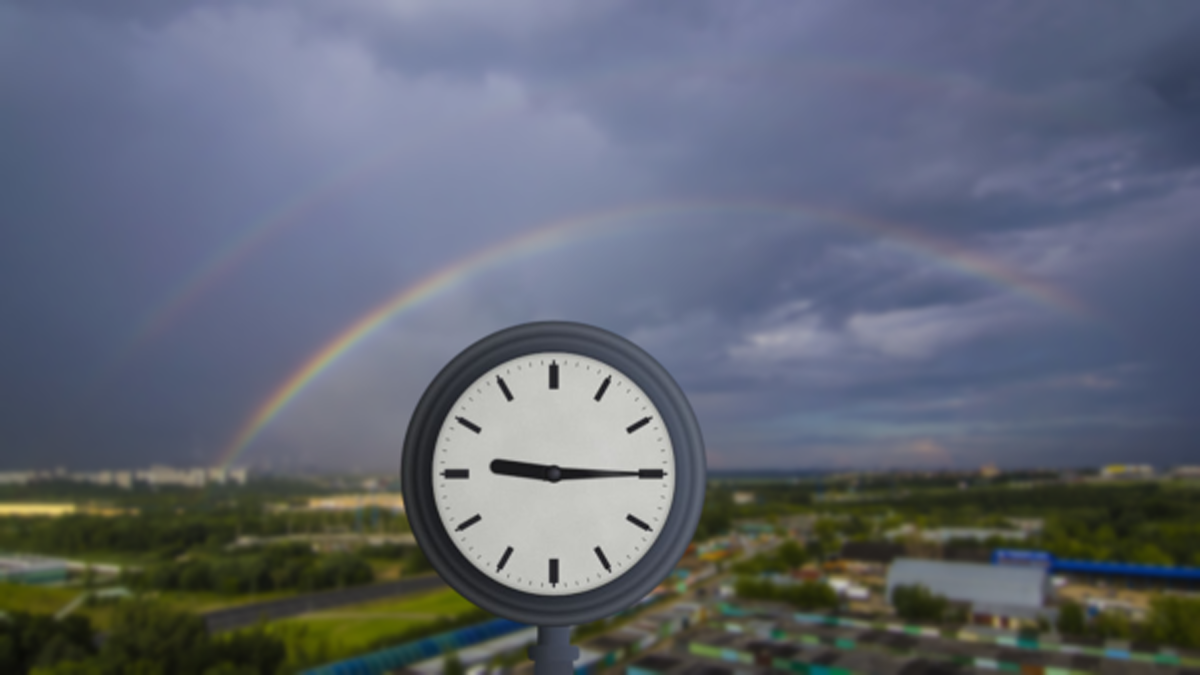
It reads 9h15
